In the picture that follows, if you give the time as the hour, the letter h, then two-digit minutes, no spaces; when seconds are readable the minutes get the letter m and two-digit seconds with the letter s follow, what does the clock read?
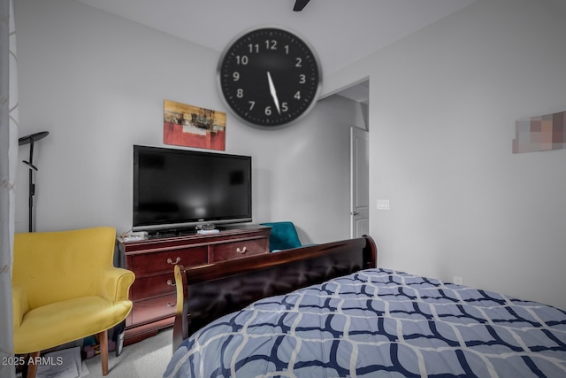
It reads 5h27
